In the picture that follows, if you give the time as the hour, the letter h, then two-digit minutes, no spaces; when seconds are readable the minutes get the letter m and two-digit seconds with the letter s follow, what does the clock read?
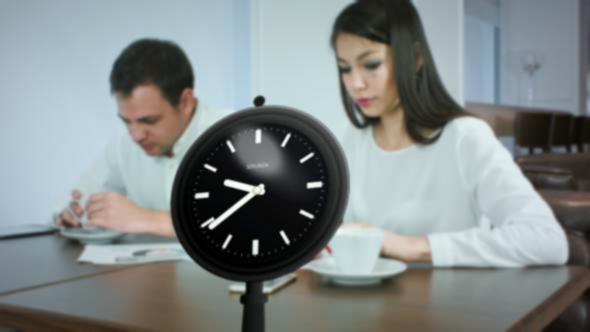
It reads 9h39
